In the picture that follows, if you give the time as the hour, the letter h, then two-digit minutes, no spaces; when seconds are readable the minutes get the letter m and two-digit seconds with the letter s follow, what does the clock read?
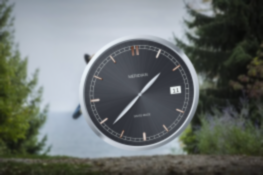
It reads 1h38
